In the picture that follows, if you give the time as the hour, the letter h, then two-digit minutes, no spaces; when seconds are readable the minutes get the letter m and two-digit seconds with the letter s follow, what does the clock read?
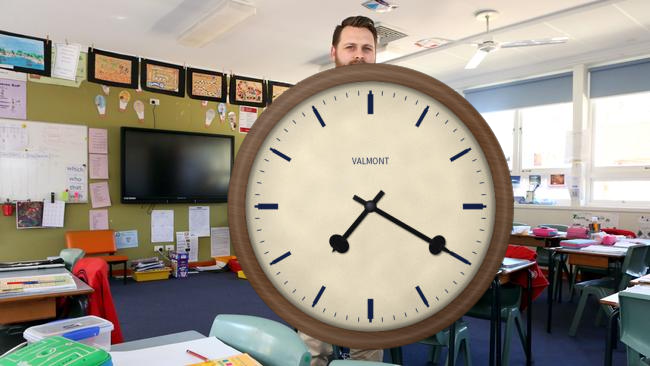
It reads 7h20
